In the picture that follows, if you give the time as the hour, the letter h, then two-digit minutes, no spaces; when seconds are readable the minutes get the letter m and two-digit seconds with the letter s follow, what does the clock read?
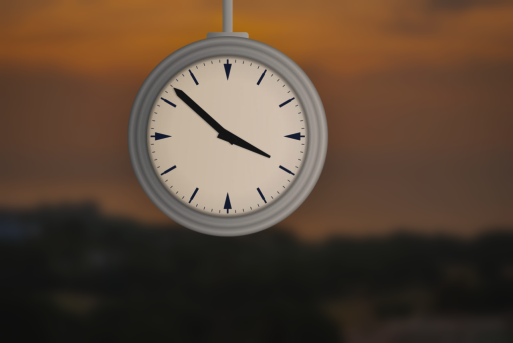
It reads 3h52
